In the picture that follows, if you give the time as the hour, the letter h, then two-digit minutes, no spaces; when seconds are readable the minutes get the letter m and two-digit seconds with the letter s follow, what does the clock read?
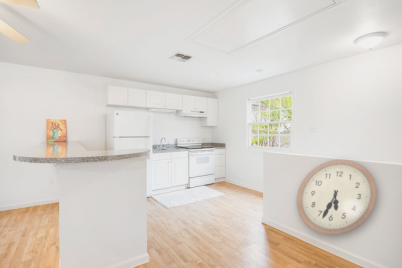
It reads 5h33
